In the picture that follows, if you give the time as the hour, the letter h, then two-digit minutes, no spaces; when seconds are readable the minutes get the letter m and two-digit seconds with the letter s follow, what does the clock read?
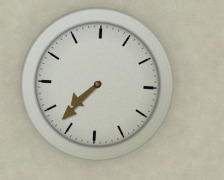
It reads 7h37
